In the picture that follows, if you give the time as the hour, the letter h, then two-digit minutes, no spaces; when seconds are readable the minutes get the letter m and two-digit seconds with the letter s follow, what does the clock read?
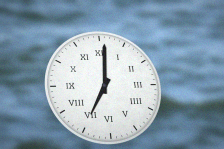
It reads 7h01
